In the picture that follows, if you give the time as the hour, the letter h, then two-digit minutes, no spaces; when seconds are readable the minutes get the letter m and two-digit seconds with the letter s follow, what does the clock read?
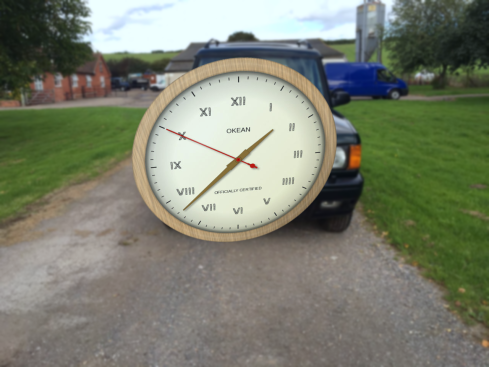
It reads 1h37m50s
